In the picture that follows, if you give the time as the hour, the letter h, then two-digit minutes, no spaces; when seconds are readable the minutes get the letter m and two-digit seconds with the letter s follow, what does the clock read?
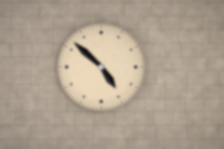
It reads 4h52
